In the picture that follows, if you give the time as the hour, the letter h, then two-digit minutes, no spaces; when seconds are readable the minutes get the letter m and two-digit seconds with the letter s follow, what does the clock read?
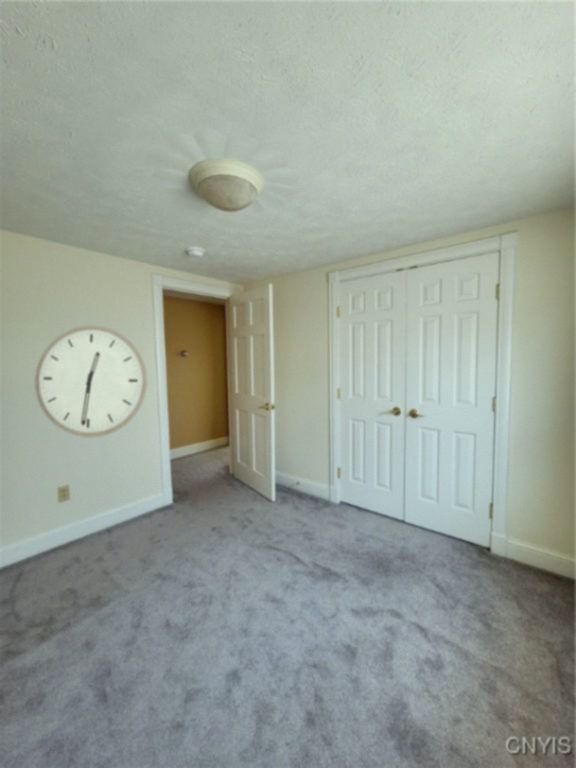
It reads 12h31
